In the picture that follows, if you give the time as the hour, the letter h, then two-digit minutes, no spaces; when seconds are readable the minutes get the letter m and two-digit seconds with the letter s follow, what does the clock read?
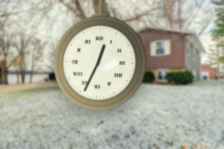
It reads 12h34
